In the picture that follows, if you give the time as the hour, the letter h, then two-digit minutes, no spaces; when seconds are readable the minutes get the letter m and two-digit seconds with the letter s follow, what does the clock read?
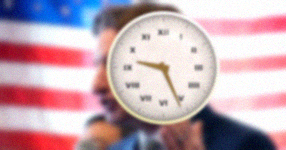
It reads 9h26
